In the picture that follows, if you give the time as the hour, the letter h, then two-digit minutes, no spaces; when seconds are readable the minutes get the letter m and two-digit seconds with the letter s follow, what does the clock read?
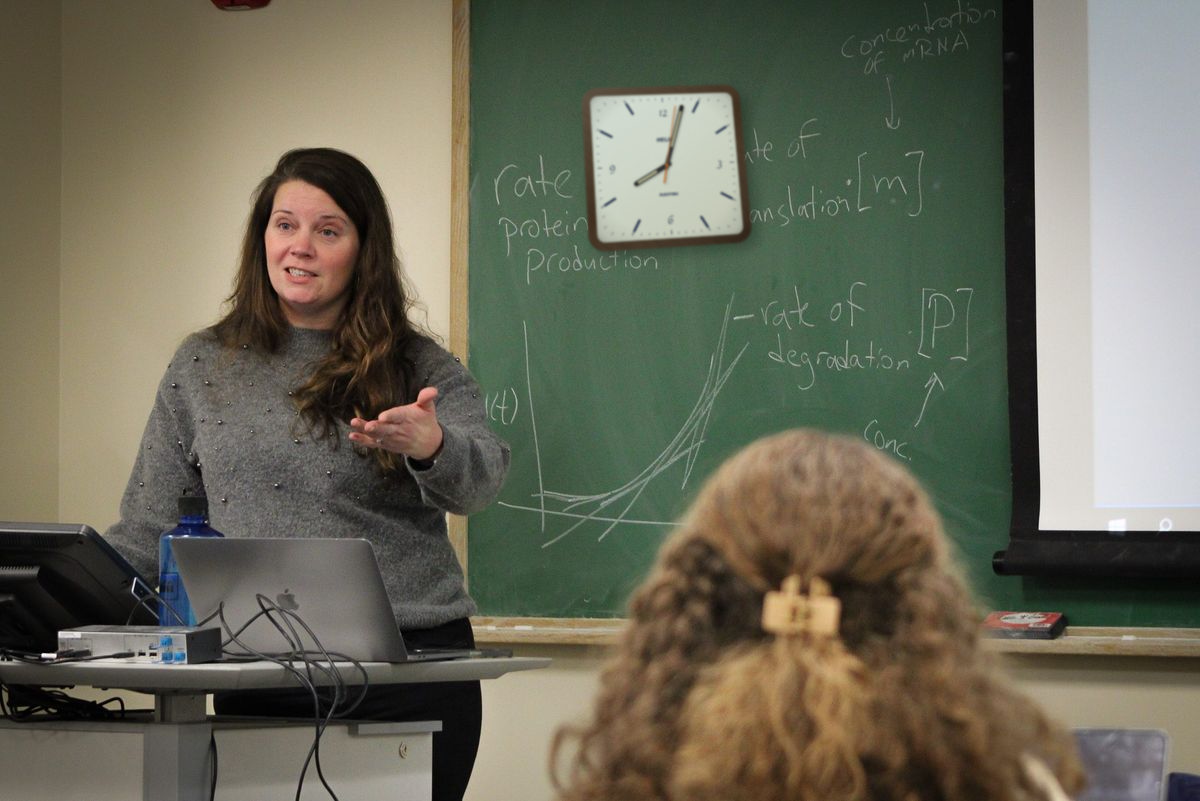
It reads 8h03m02s
